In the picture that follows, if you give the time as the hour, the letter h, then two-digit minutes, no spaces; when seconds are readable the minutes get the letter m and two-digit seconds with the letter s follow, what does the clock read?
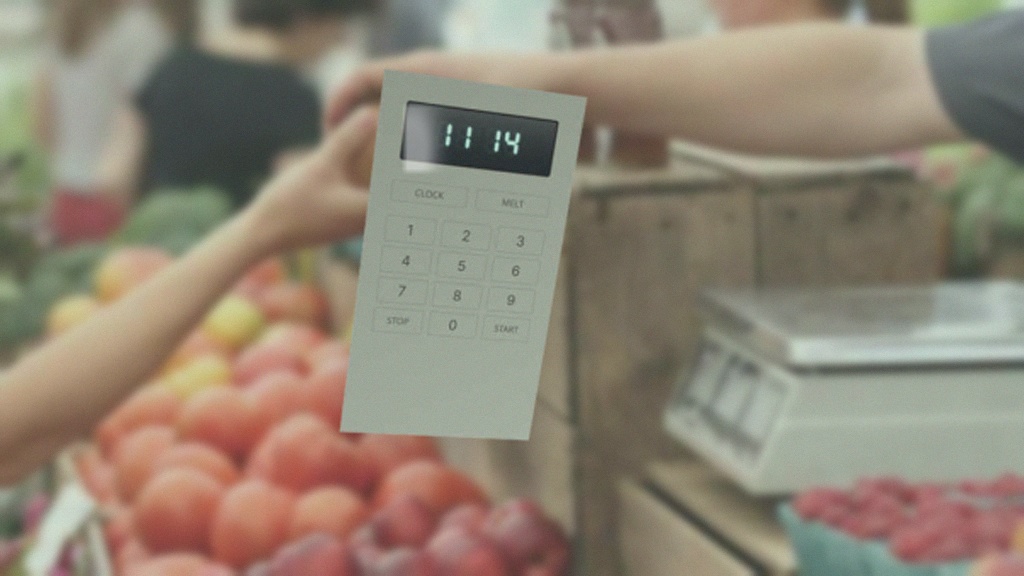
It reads 11h14
